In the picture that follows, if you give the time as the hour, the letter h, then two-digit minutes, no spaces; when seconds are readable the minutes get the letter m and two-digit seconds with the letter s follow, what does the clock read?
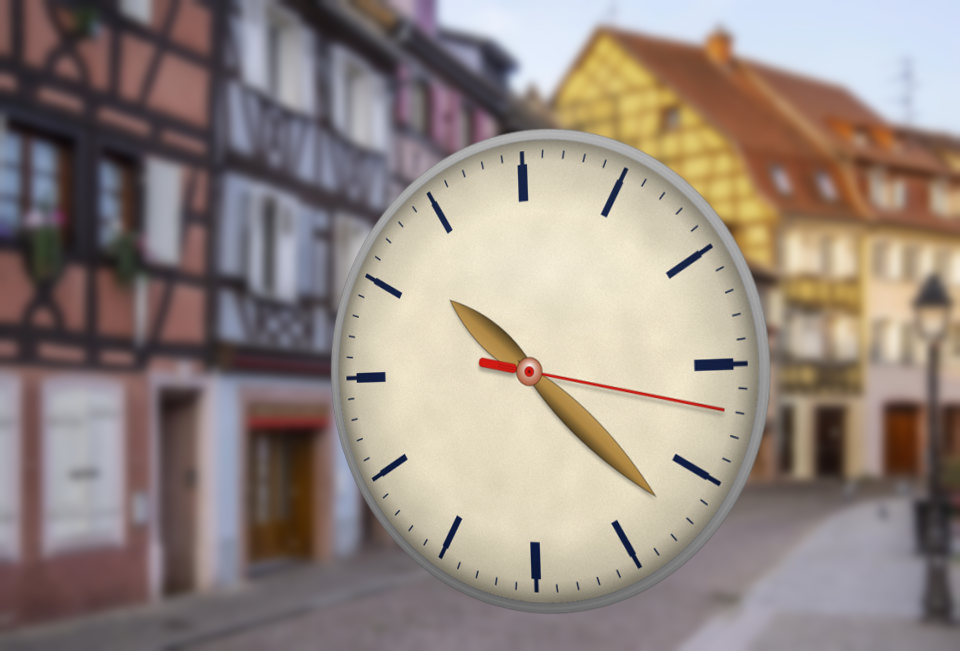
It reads 10h22m17s
